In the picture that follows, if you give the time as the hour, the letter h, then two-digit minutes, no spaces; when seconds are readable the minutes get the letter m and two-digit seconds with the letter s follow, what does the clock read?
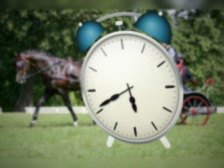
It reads 5h41
